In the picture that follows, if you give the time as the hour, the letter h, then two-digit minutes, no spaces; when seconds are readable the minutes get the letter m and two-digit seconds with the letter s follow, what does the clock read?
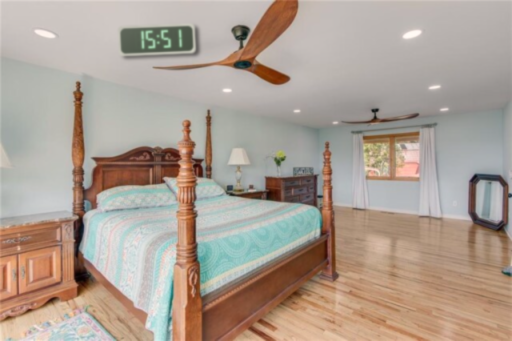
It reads 15h51
